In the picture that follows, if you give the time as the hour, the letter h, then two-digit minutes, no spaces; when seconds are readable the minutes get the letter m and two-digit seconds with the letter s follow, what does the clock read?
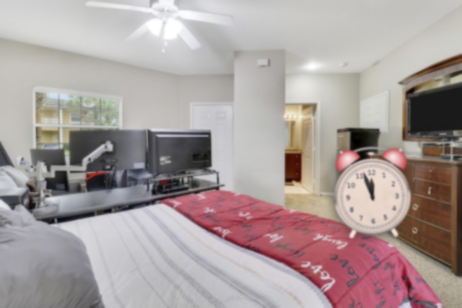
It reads 11h57
